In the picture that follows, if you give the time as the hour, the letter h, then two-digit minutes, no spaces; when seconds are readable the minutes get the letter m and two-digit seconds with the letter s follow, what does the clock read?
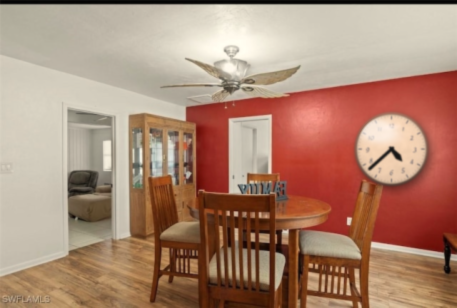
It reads 4h38
